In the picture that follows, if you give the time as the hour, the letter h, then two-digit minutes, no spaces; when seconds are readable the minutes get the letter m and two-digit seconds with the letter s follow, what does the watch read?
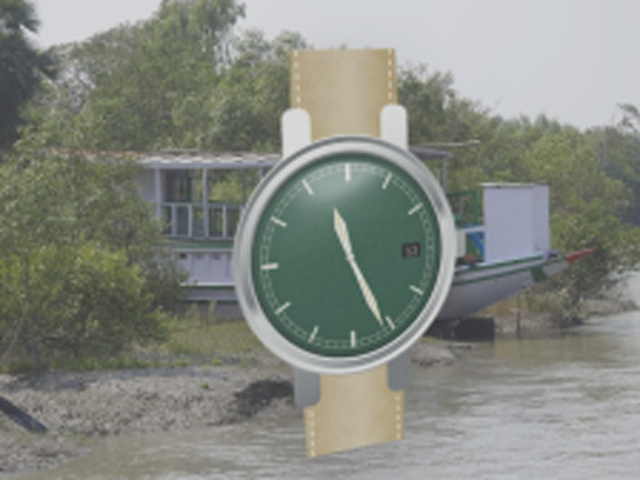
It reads 11h26
